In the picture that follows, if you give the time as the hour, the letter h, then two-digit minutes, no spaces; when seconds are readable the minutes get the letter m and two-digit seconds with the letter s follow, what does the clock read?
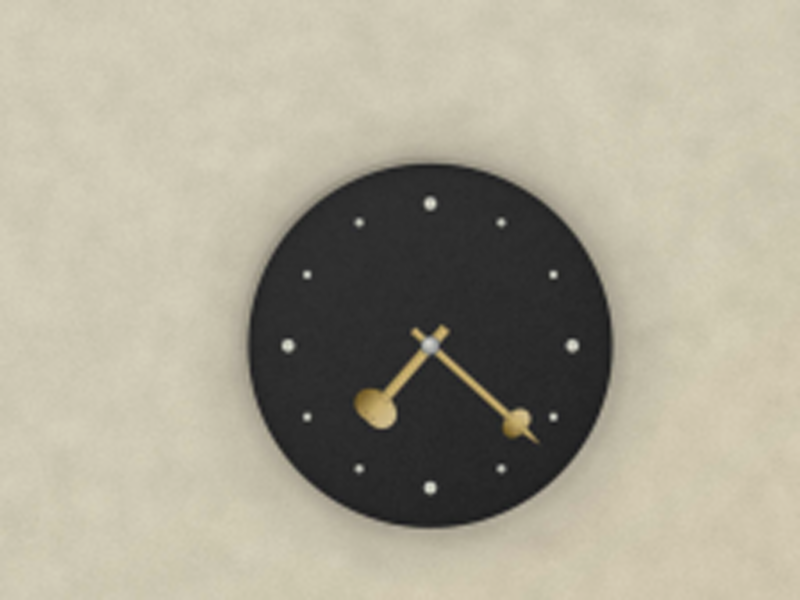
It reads 7h22
